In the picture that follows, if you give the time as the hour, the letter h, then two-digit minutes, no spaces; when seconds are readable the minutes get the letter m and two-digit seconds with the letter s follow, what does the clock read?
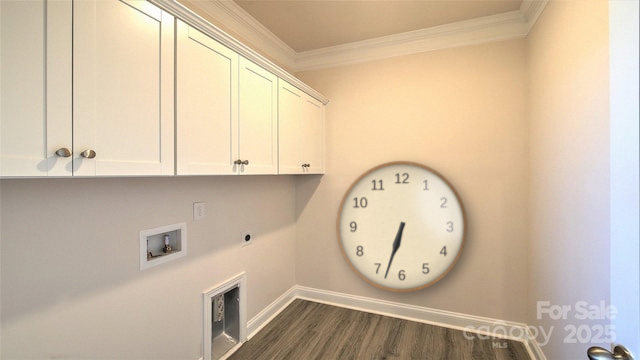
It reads 6h33
